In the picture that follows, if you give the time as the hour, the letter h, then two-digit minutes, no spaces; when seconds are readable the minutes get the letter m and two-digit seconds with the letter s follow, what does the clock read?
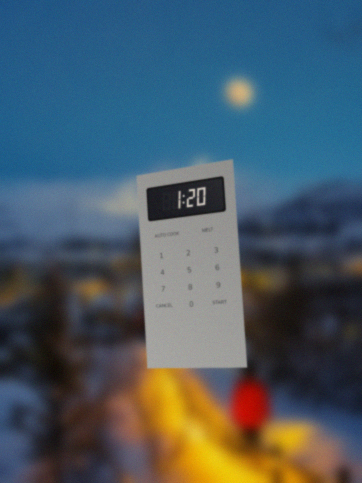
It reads 1h20
